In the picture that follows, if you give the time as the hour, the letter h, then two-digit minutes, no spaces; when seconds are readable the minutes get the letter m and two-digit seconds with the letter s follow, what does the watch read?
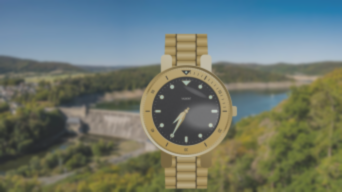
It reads 7h35
